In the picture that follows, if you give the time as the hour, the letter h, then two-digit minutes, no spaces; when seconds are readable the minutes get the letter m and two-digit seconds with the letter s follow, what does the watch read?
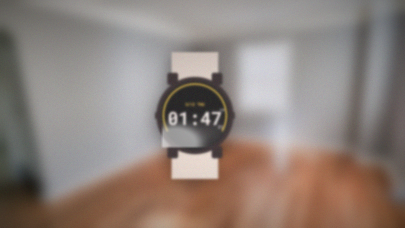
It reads 1h47
